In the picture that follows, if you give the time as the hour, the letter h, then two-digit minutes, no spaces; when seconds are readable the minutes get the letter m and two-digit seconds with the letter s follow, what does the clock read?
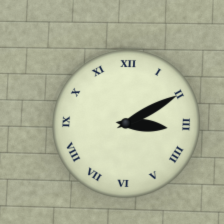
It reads 3h10
